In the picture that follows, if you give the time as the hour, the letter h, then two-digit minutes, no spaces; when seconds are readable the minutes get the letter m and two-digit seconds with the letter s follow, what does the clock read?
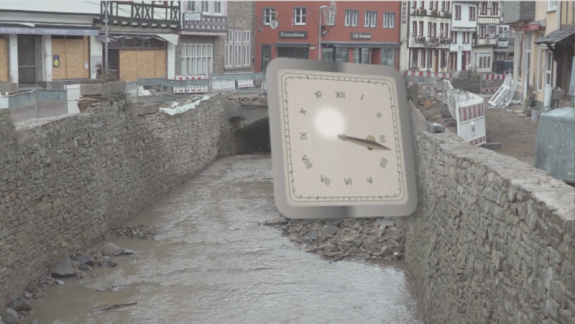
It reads 3h17
